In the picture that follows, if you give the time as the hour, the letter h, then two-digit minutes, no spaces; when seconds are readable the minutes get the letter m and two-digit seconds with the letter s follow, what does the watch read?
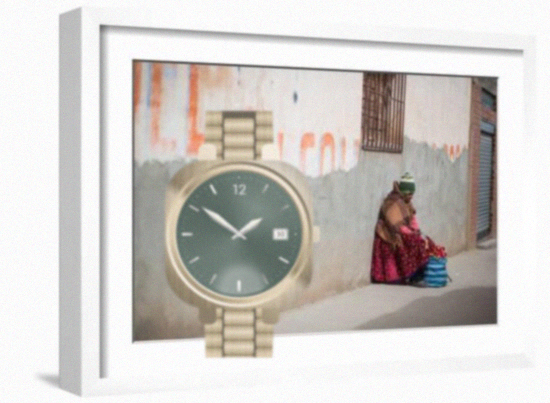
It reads 1h51
